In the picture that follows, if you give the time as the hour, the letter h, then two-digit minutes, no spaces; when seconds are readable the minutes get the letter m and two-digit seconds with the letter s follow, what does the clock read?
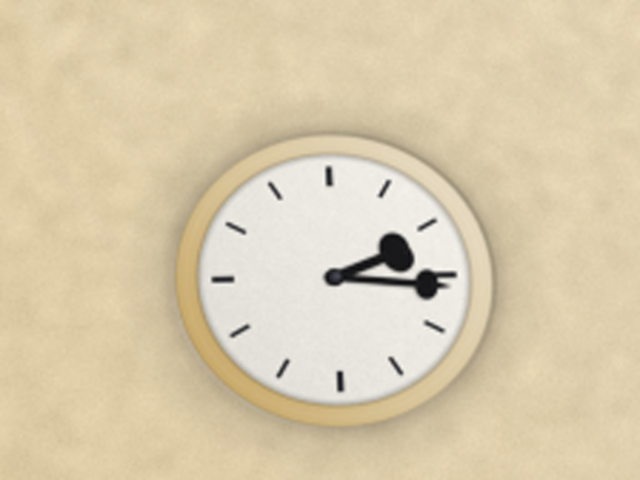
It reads 2h16
